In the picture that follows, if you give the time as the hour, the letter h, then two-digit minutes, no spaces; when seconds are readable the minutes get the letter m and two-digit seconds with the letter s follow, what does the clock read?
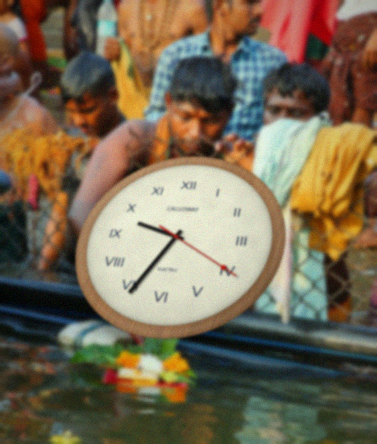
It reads 9h34m20s
